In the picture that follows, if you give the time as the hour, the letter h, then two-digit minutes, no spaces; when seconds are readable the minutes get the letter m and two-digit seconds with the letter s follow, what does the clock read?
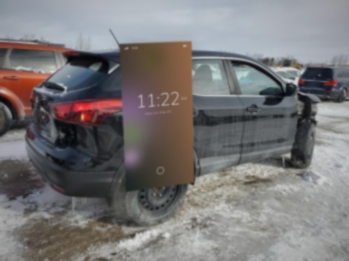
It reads 11h22
